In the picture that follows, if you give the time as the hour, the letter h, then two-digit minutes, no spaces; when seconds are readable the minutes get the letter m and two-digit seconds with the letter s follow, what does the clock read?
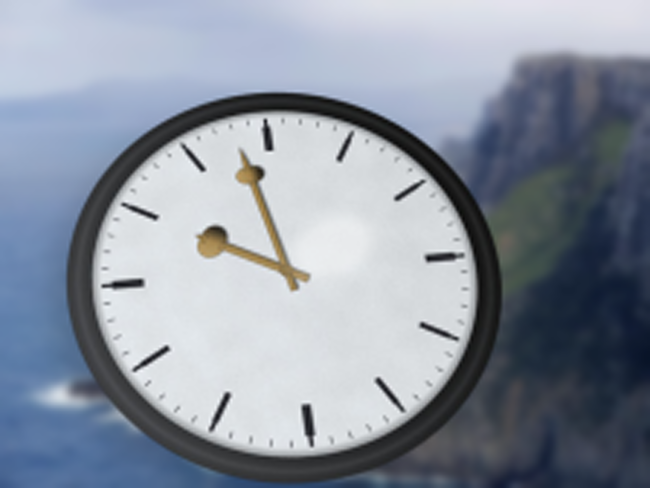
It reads 9h58
